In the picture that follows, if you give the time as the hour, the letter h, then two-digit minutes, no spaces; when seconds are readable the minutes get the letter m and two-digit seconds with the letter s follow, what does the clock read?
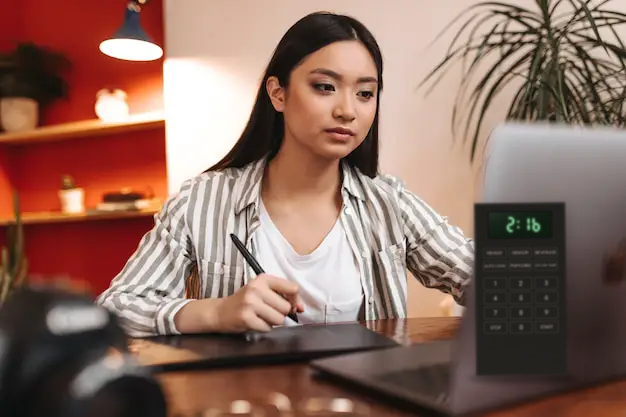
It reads 2h16
